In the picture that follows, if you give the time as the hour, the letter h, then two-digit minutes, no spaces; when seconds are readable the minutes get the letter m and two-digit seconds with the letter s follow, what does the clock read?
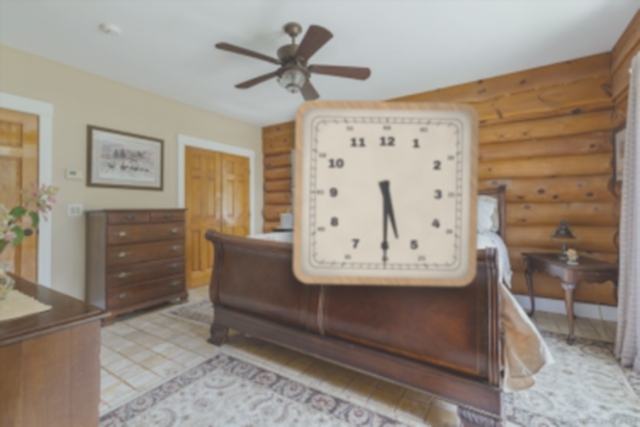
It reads 5h30
